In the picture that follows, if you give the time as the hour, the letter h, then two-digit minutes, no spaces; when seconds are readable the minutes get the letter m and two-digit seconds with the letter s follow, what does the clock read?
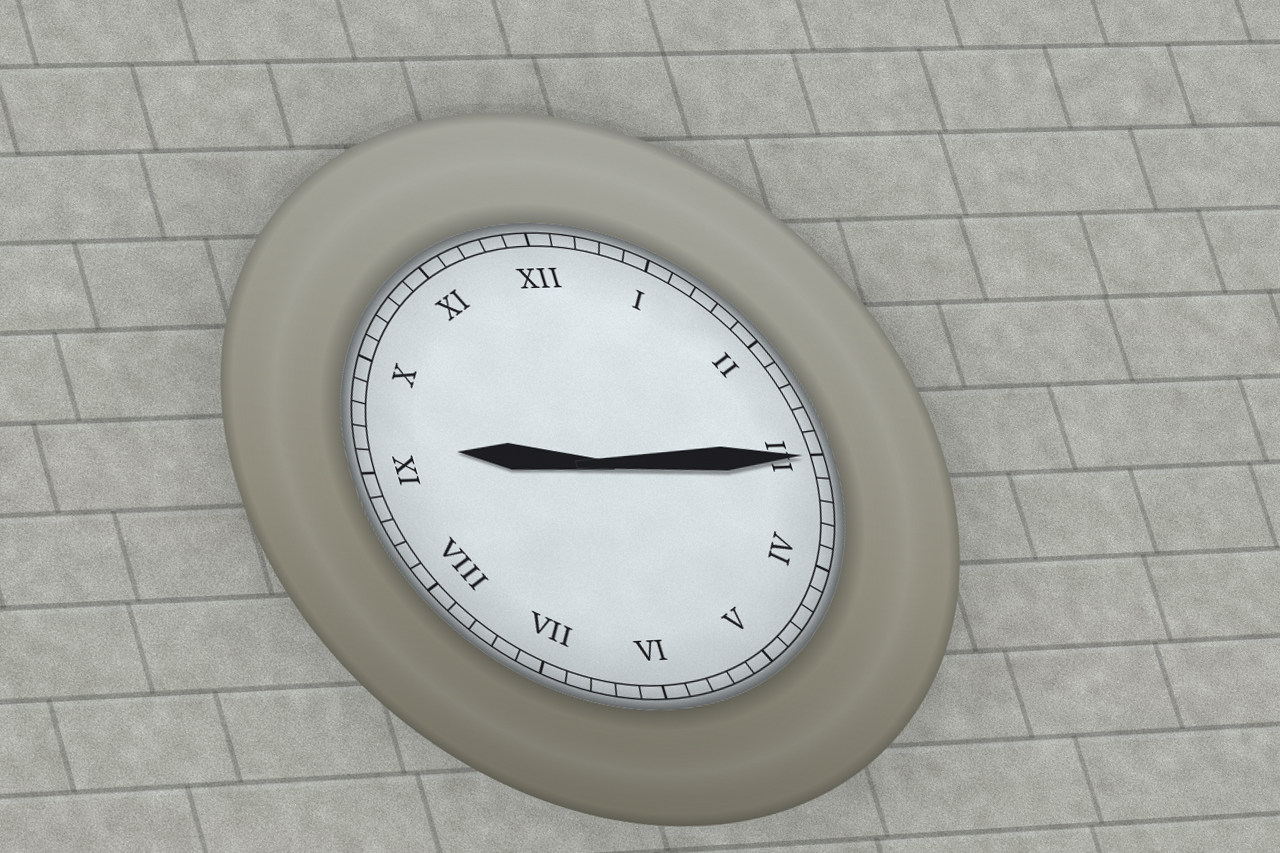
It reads 9h15
